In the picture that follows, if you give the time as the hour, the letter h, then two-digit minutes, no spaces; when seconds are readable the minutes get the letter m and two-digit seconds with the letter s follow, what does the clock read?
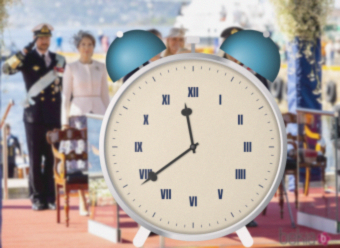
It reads 11h39
